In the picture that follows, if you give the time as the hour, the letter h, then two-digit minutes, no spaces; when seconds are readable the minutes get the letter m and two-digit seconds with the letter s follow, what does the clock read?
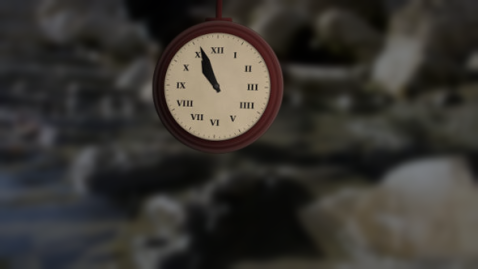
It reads 10h56
